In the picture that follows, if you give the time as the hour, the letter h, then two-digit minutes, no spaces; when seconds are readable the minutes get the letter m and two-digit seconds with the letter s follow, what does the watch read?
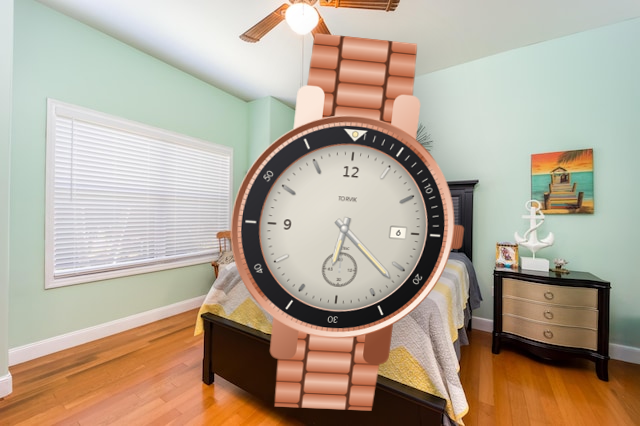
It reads 6h22
